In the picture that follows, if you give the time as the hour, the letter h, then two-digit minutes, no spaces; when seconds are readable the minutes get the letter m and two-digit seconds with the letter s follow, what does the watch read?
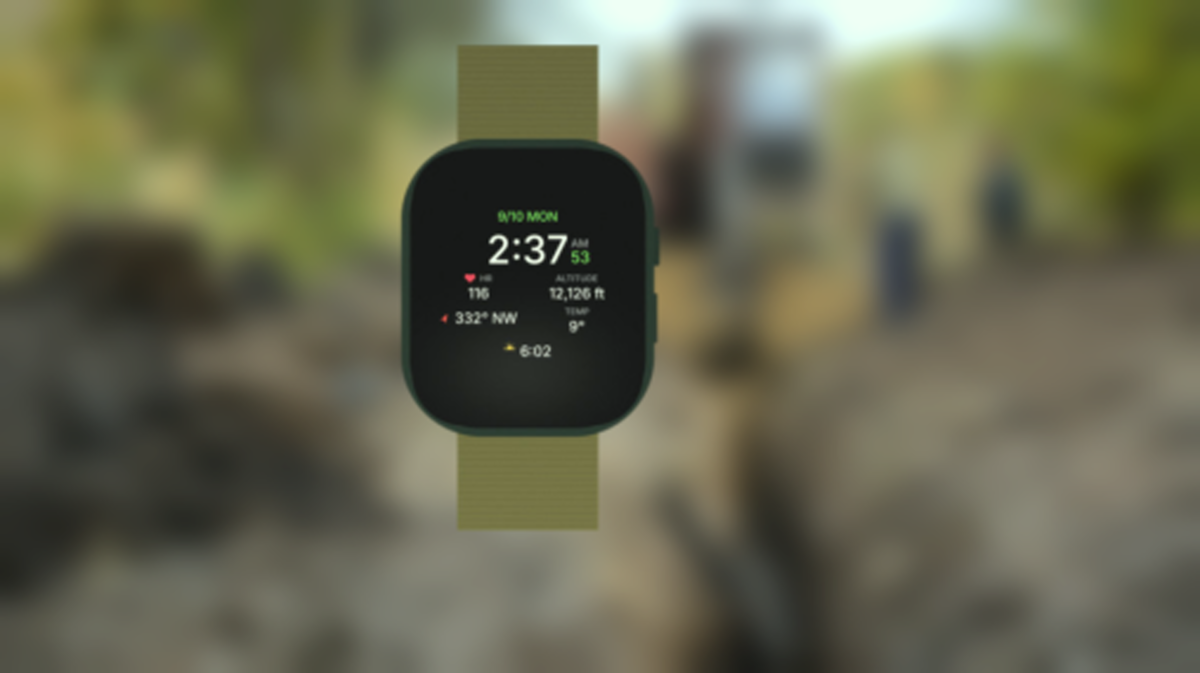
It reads 2h37
